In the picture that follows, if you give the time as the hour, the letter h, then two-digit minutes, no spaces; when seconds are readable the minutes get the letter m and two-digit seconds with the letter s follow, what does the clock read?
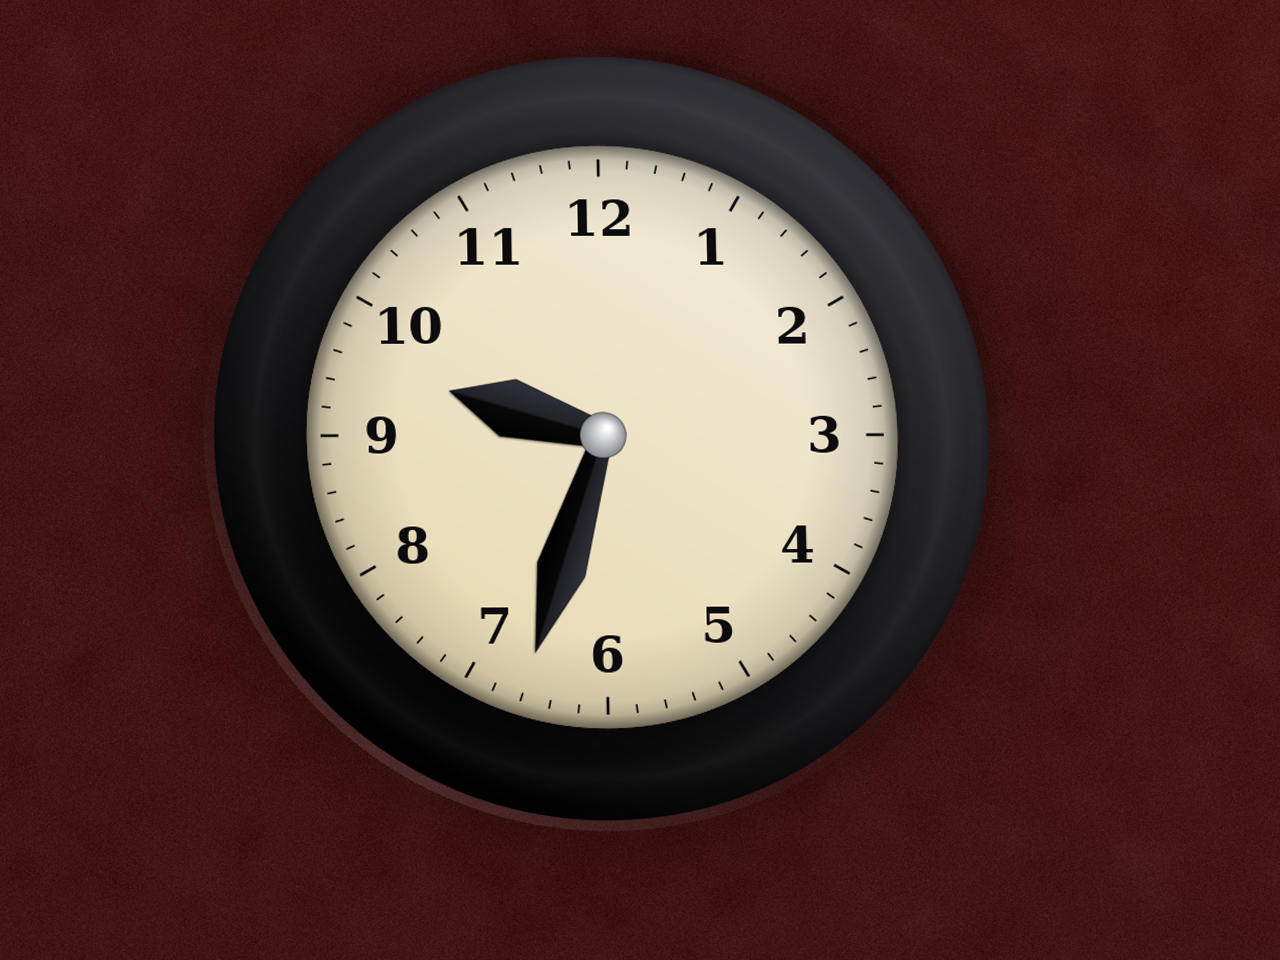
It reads 9h33
